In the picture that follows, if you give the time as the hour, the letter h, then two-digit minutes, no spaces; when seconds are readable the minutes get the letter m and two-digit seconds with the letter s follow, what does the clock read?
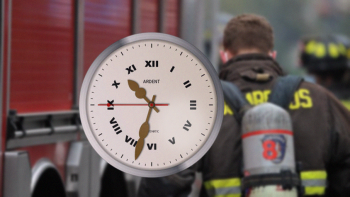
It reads 10h32m45s
